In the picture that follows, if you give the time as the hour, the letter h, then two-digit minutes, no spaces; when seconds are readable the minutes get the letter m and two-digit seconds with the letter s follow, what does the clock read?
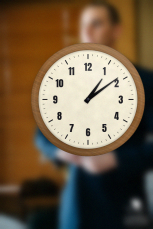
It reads 1h09
